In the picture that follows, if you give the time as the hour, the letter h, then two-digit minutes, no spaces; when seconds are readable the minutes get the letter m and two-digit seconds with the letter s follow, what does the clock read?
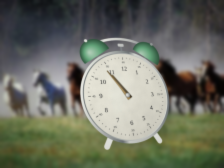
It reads 10h54
